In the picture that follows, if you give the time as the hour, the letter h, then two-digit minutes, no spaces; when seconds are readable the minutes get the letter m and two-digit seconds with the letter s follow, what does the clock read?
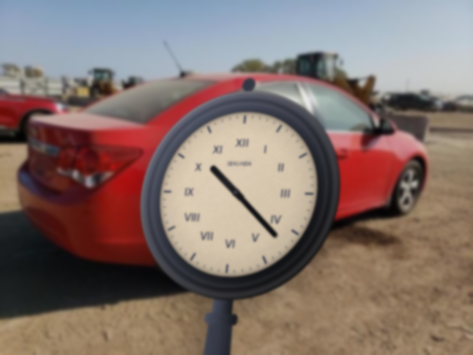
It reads 10h22
